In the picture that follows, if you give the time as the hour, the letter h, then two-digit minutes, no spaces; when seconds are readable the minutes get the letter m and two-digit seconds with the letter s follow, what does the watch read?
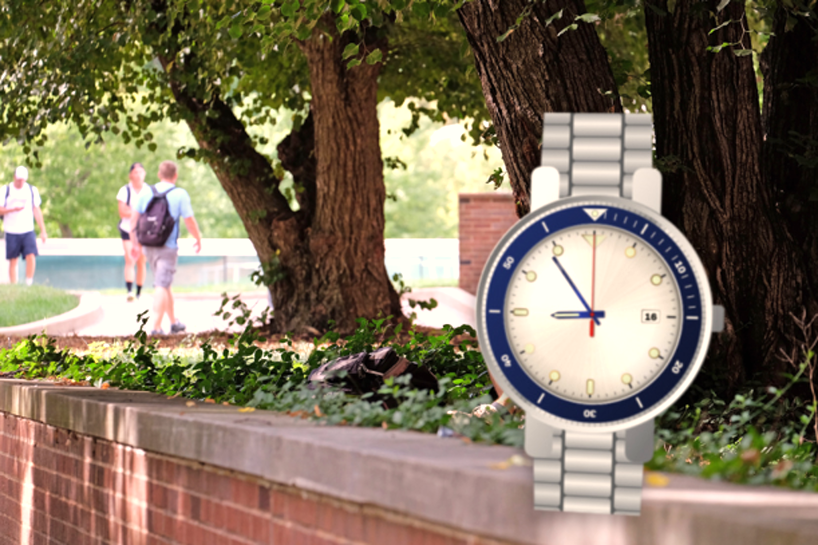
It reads 8h54m00s
